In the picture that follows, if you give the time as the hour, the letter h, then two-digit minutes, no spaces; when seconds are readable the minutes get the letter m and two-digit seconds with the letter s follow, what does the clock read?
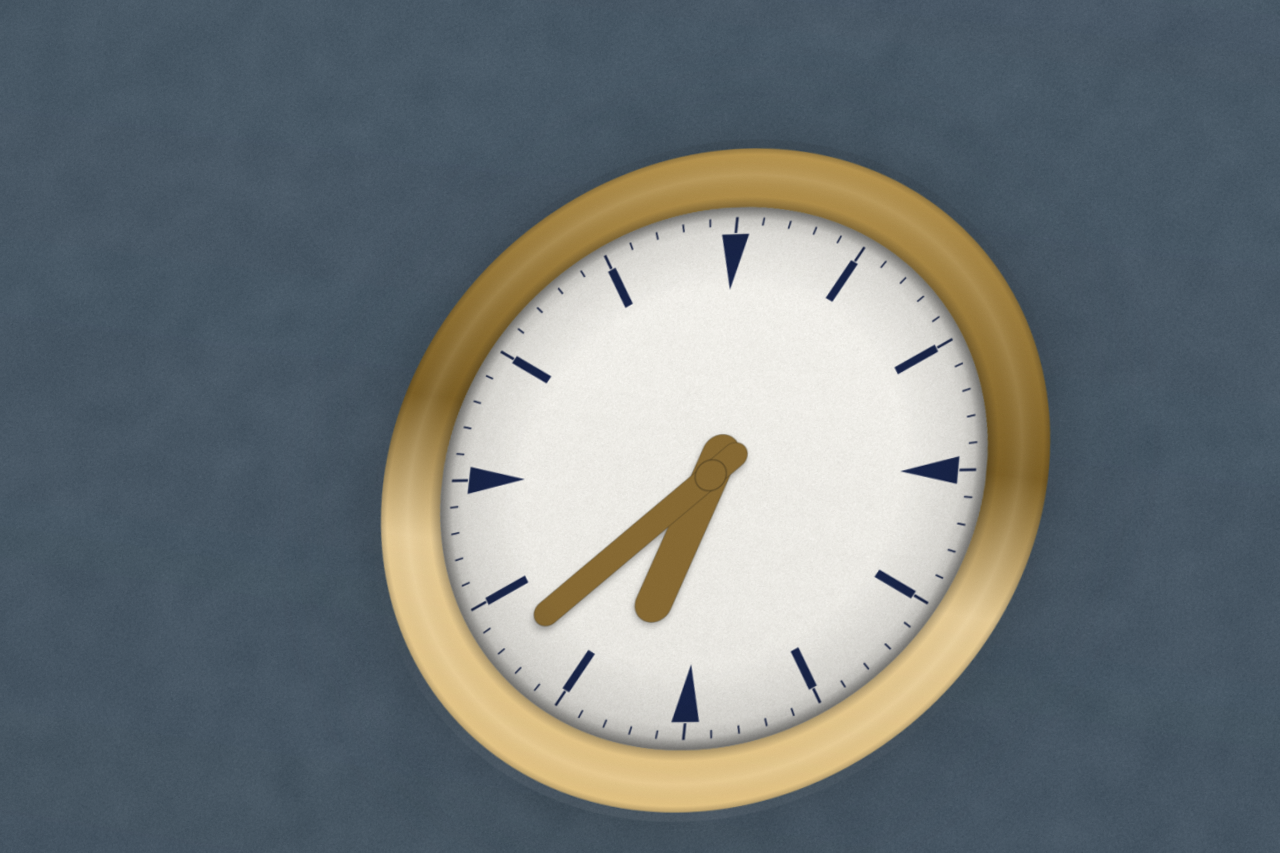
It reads 6h38
